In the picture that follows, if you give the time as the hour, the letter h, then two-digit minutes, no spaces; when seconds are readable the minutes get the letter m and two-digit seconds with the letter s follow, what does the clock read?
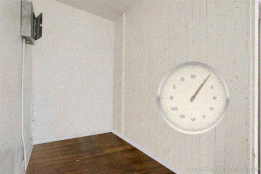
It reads 1h06
